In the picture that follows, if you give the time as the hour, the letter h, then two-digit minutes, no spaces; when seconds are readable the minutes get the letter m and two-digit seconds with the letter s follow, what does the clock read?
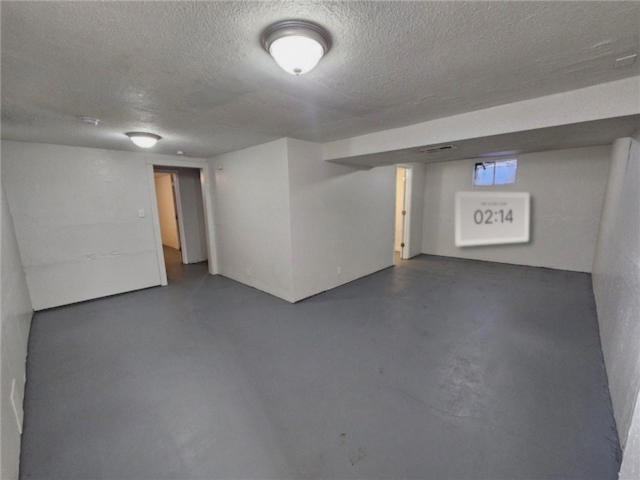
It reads 2h14
